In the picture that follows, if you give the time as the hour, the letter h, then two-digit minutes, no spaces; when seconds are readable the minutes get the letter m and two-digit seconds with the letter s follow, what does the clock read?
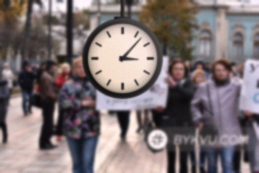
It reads 3h07
